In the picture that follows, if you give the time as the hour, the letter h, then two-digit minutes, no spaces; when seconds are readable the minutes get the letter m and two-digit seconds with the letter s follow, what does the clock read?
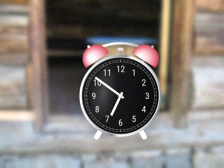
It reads 6h51
